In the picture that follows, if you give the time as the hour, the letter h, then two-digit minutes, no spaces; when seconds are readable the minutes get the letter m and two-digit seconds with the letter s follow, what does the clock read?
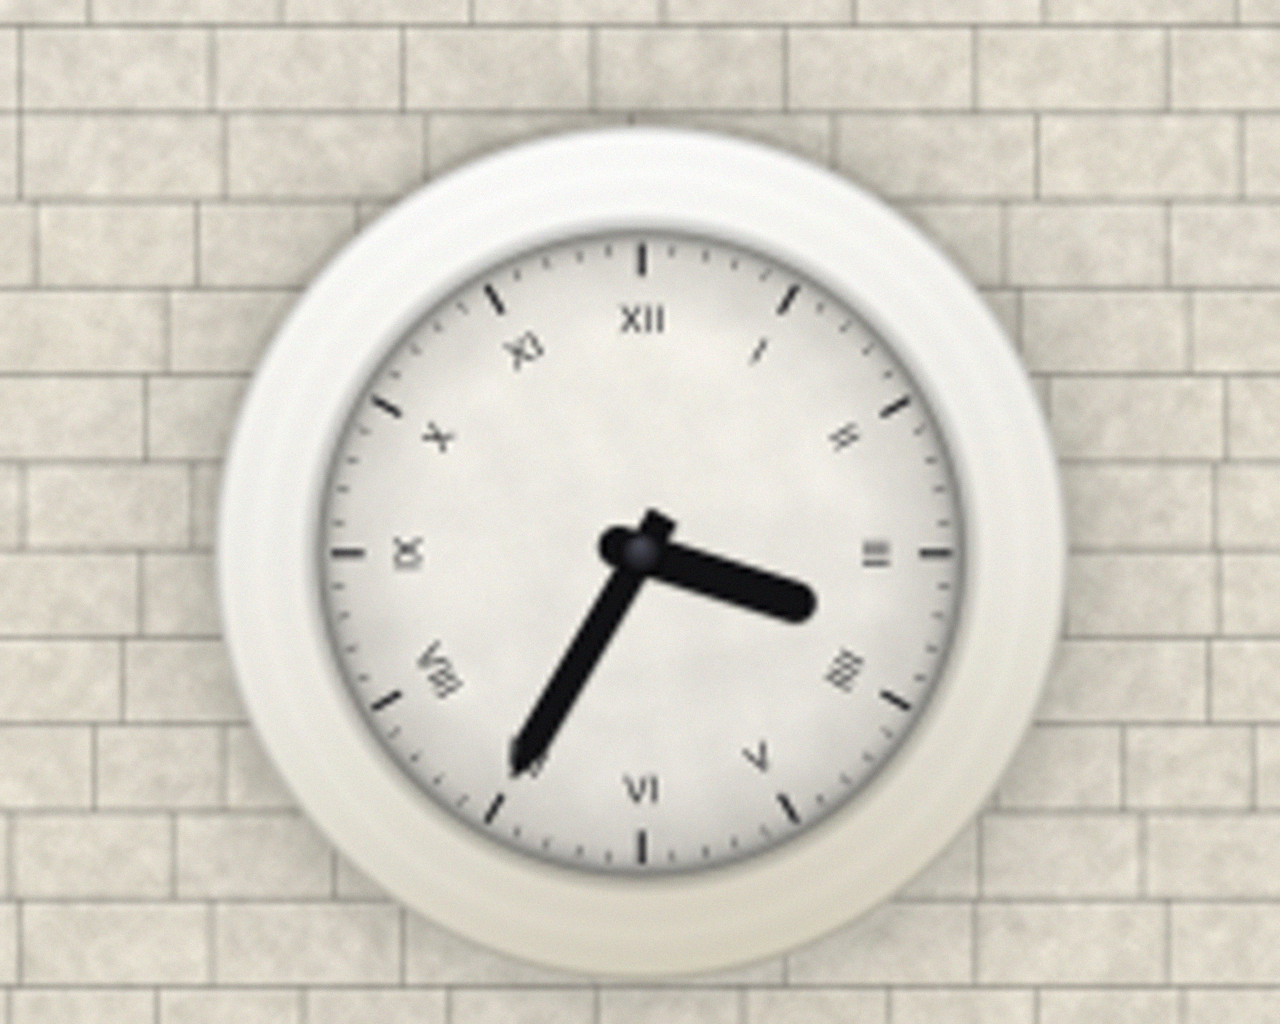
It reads 3h35
